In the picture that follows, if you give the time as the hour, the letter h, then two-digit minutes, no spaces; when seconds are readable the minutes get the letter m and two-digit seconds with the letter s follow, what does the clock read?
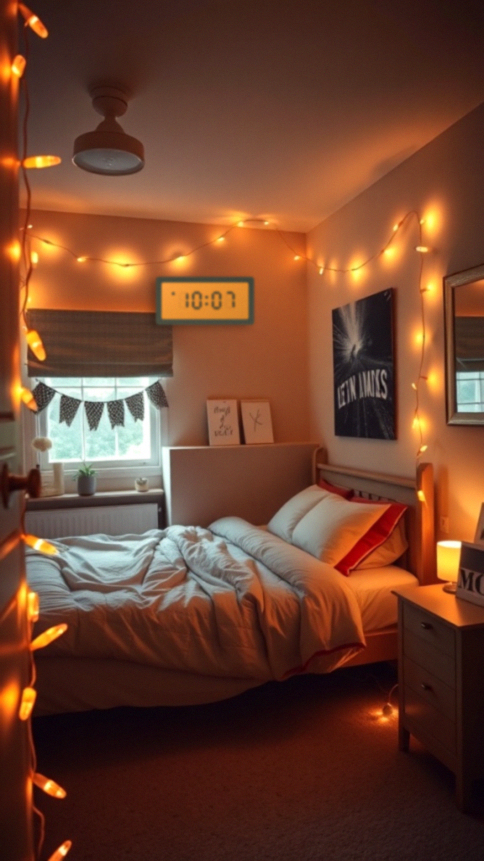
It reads 10h07
